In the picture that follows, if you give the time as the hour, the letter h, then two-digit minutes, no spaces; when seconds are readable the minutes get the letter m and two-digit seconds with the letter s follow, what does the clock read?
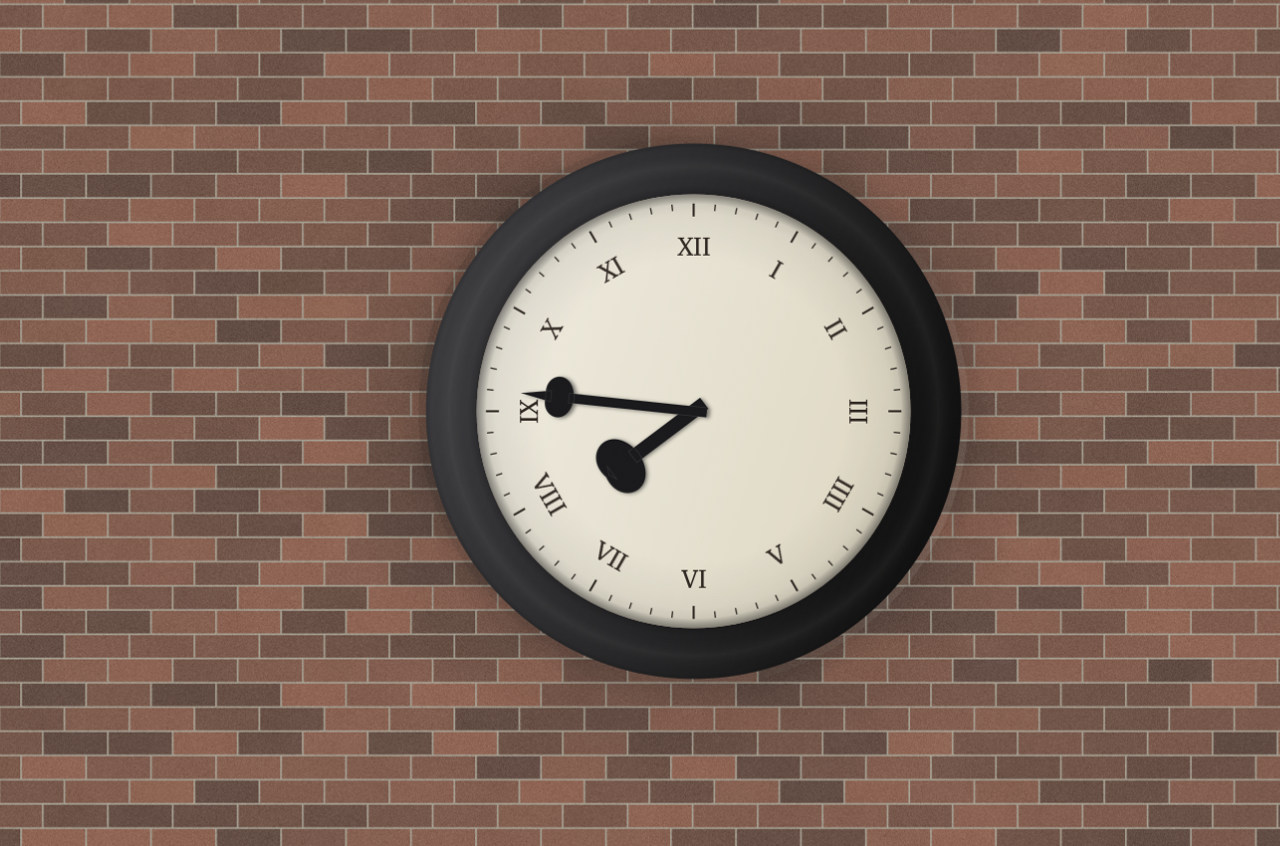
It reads 7h46
